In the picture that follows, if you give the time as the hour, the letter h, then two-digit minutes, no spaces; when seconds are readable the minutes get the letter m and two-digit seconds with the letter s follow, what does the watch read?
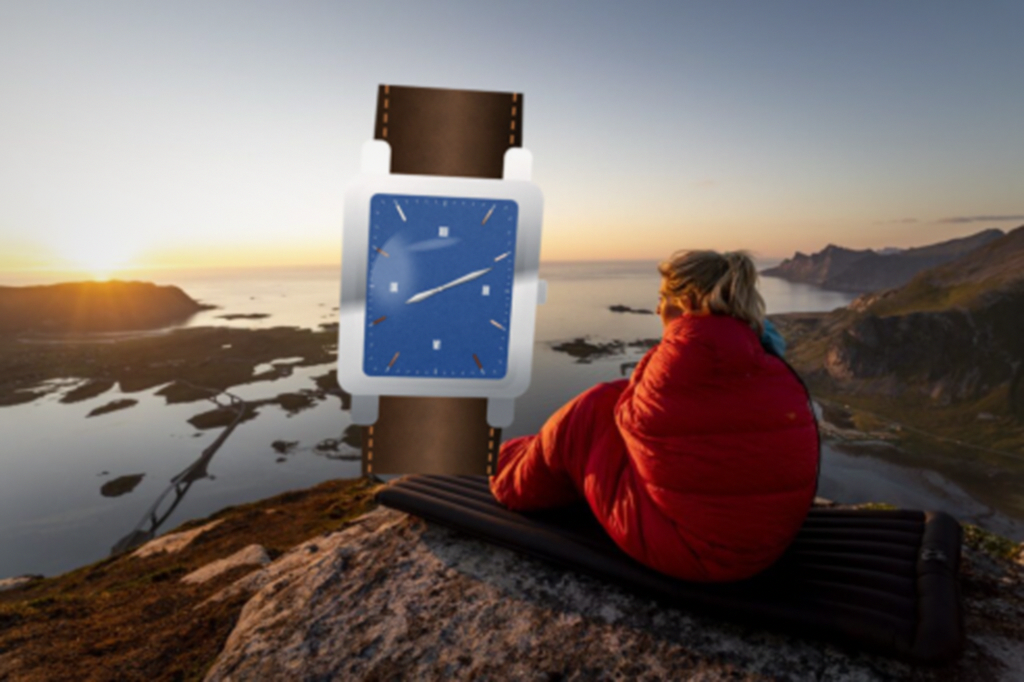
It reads 8h11
